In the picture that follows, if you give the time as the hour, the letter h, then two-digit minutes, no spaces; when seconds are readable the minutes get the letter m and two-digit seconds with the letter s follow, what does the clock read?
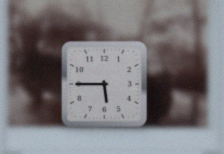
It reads 5h45
